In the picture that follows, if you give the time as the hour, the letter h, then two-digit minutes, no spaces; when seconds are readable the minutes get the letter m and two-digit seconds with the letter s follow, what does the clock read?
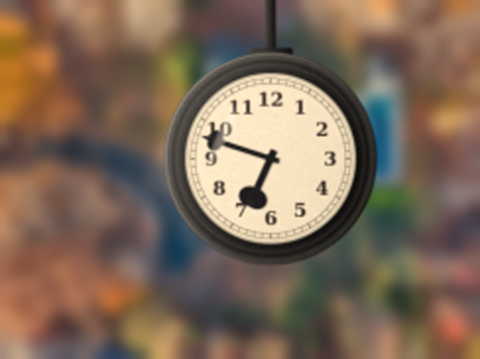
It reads 6h48
